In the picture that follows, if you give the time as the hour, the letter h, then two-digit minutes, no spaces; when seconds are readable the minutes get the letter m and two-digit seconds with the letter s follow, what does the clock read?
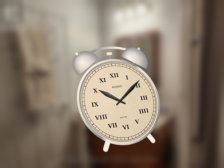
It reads 10h09
